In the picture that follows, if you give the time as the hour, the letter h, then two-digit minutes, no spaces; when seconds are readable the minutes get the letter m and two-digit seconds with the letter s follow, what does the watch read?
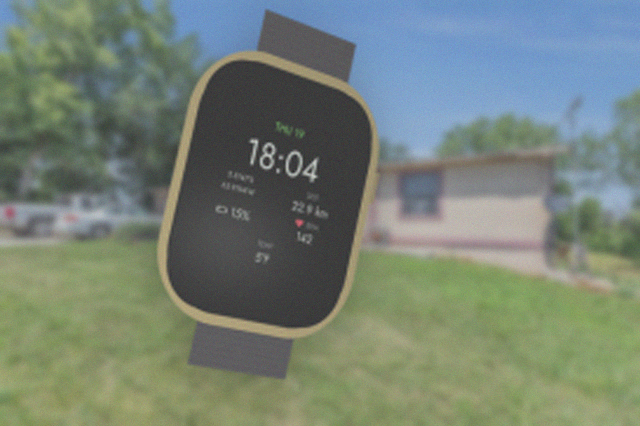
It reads 18h04
